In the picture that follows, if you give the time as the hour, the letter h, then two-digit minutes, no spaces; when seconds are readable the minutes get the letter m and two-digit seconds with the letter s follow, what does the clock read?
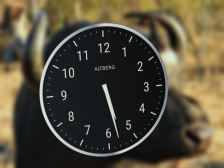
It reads 5h28
